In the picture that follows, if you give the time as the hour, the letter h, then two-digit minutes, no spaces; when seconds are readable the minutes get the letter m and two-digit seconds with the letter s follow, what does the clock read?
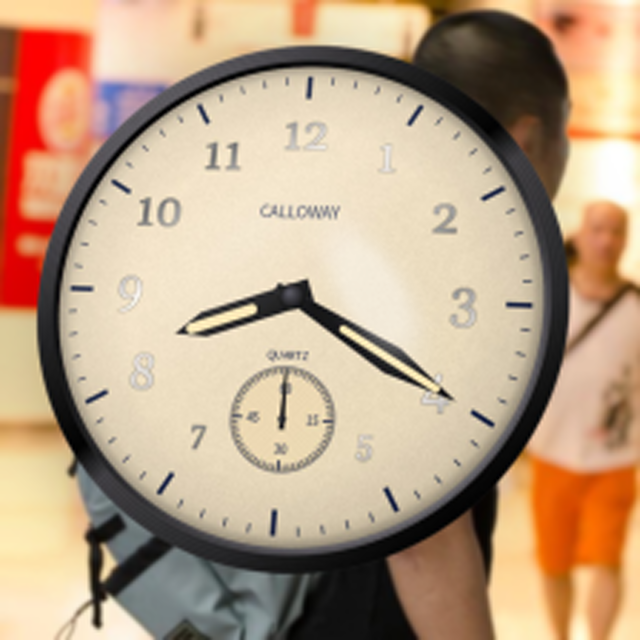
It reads 8h20
